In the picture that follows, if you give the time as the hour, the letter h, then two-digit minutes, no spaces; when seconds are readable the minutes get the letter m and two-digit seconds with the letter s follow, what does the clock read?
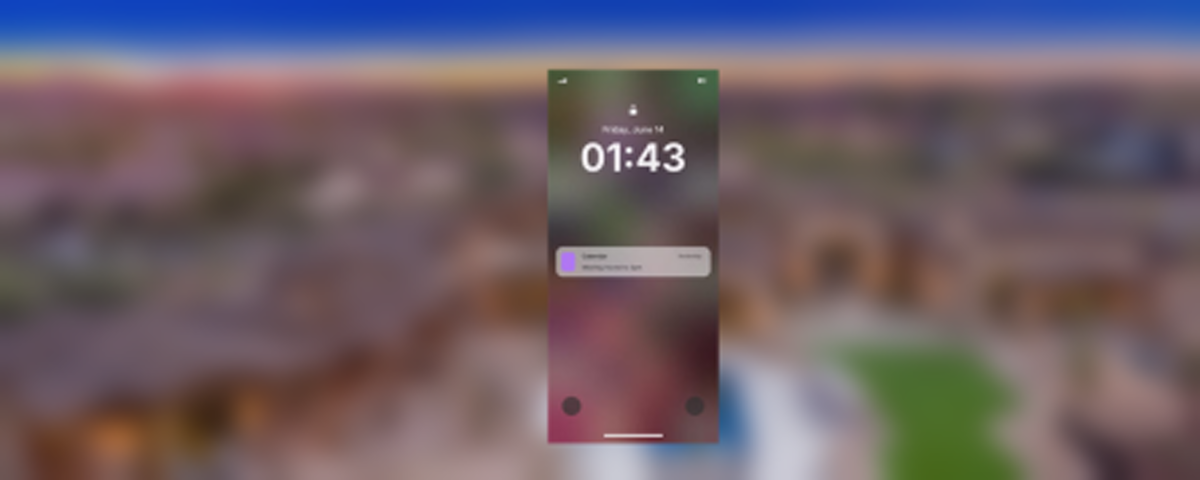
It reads 1h43
